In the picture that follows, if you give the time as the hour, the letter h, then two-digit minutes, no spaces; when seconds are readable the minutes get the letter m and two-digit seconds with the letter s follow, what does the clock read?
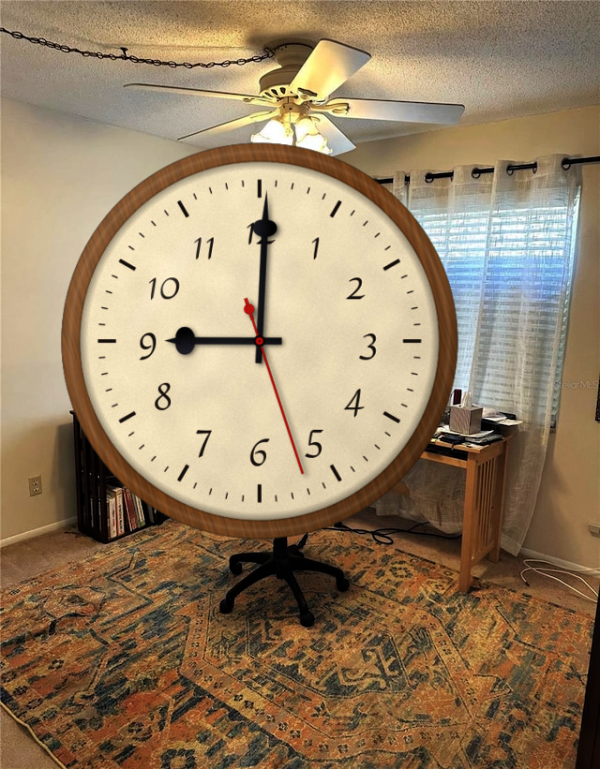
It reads 9h00m27s
